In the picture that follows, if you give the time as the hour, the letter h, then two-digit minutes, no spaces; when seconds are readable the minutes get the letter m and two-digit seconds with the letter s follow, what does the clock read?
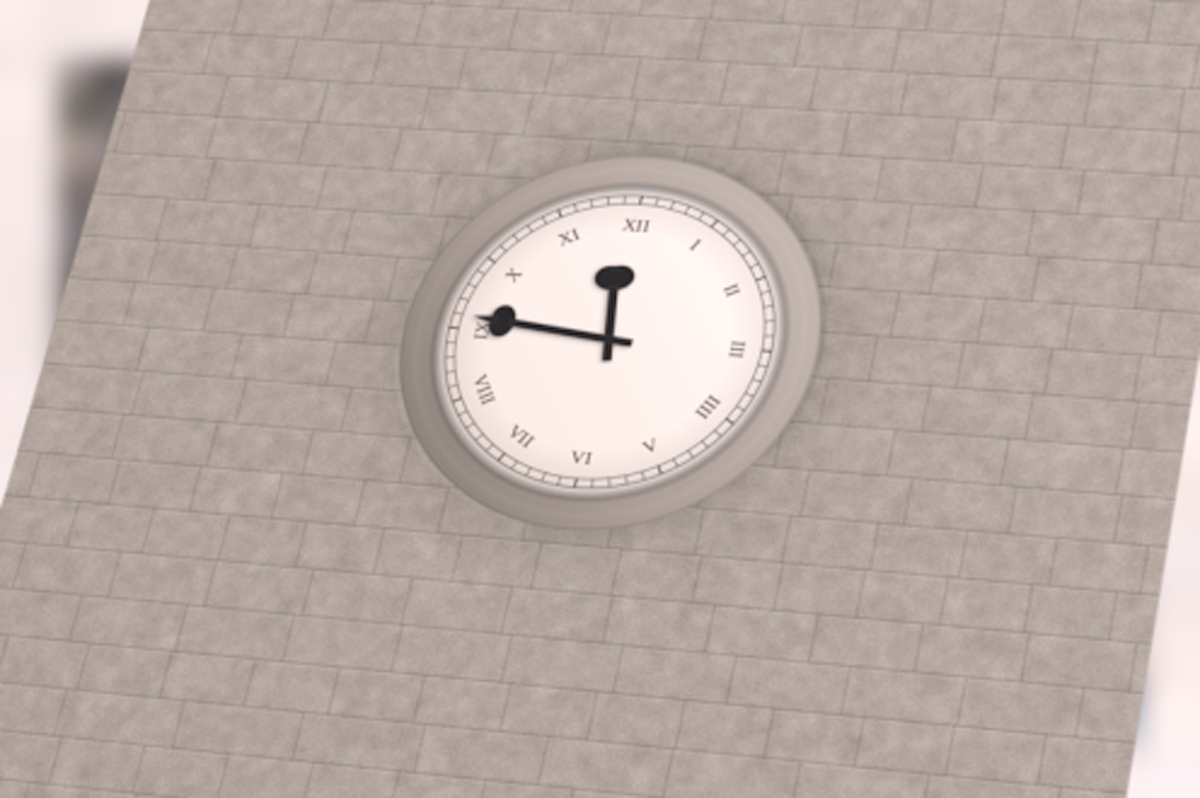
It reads 11h46
